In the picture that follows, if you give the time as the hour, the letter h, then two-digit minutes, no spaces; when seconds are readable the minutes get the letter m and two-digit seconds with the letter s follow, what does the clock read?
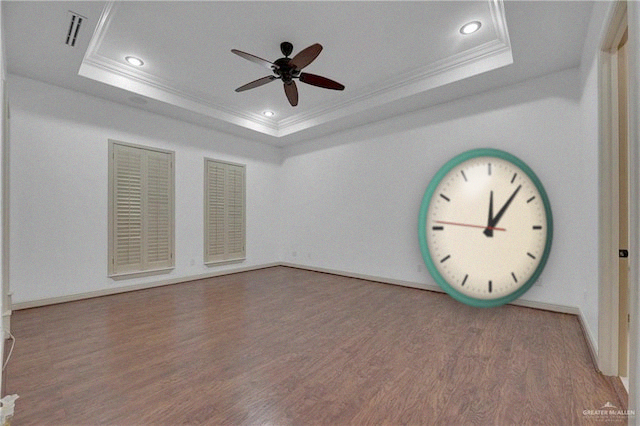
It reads 12h06m46s
